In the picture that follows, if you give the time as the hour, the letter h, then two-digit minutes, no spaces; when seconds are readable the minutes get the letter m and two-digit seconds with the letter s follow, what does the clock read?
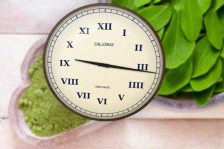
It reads 9h16
